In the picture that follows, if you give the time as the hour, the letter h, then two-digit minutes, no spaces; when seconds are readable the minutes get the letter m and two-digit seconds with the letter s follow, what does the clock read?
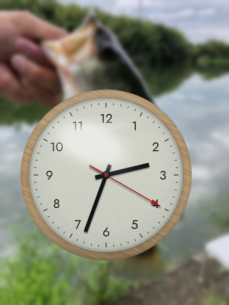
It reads 2h33m20s
